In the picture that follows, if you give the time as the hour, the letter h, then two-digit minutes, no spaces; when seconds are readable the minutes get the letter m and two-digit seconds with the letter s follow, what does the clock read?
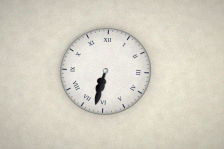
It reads 6h32
